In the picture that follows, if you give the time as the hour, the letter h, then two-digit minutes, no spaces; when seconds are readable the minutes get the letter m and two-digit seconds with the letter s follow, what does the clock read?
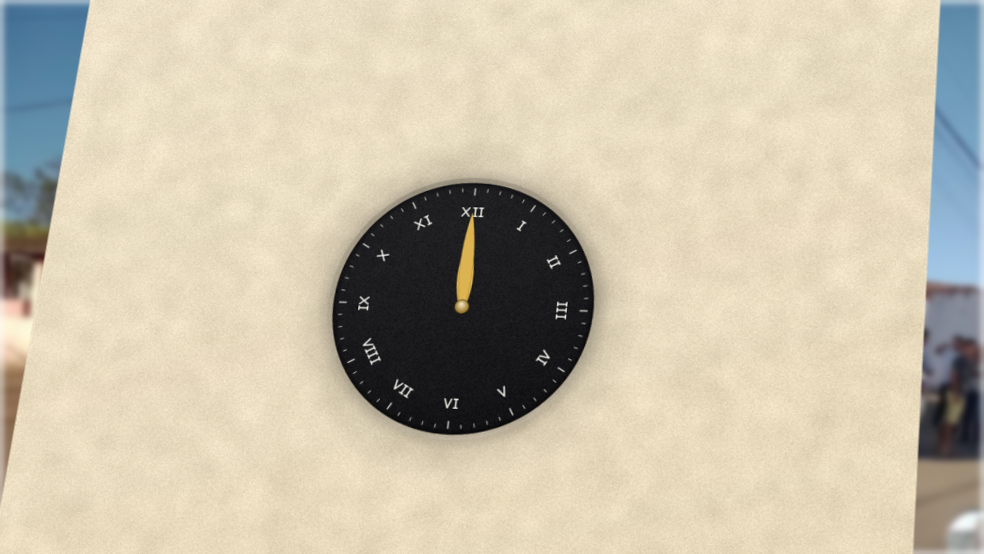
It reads 12h00
